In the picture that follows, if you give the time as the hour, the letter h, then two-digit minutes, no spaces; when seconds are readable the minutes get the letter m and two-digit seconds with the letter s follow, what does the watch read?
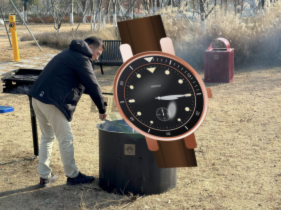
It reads 3h15
